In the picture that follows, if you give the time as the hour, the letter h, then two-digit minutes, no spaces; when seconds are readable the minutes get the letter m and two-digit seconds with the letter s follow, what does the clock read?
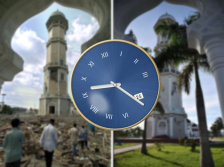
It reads 9h24
